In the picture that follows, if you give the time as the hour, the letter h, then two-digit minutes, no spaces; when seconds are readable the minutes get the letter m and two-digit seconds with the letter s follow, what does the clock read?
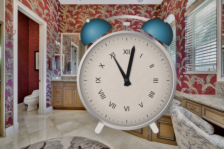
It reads 11h02
